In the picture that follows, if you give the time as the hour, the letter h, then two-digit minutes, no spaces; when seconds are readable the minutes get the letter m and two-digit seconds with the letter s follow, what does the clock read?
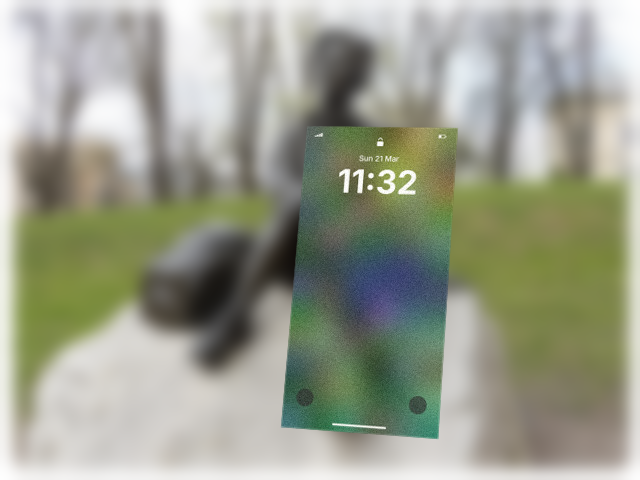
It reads 11h32
